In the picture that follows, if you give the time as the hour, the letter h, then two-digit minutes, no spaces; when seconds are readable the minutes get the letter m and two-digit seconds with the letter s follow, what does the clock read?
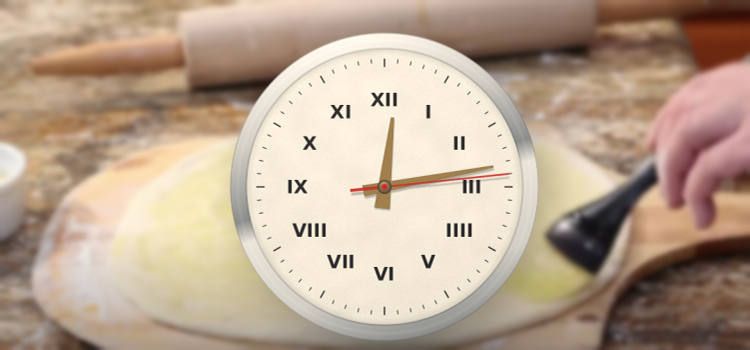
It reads 12h13m14s
